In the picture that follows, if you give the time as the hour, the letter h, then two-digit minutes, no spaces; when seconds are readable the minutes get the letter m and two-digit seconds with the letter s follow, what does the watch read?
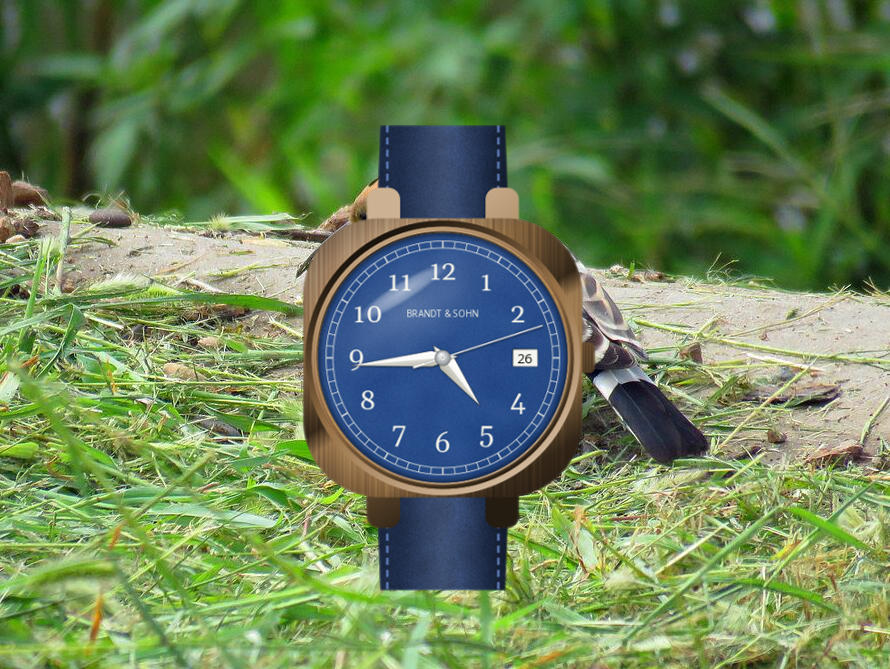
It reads 4h44m12s
